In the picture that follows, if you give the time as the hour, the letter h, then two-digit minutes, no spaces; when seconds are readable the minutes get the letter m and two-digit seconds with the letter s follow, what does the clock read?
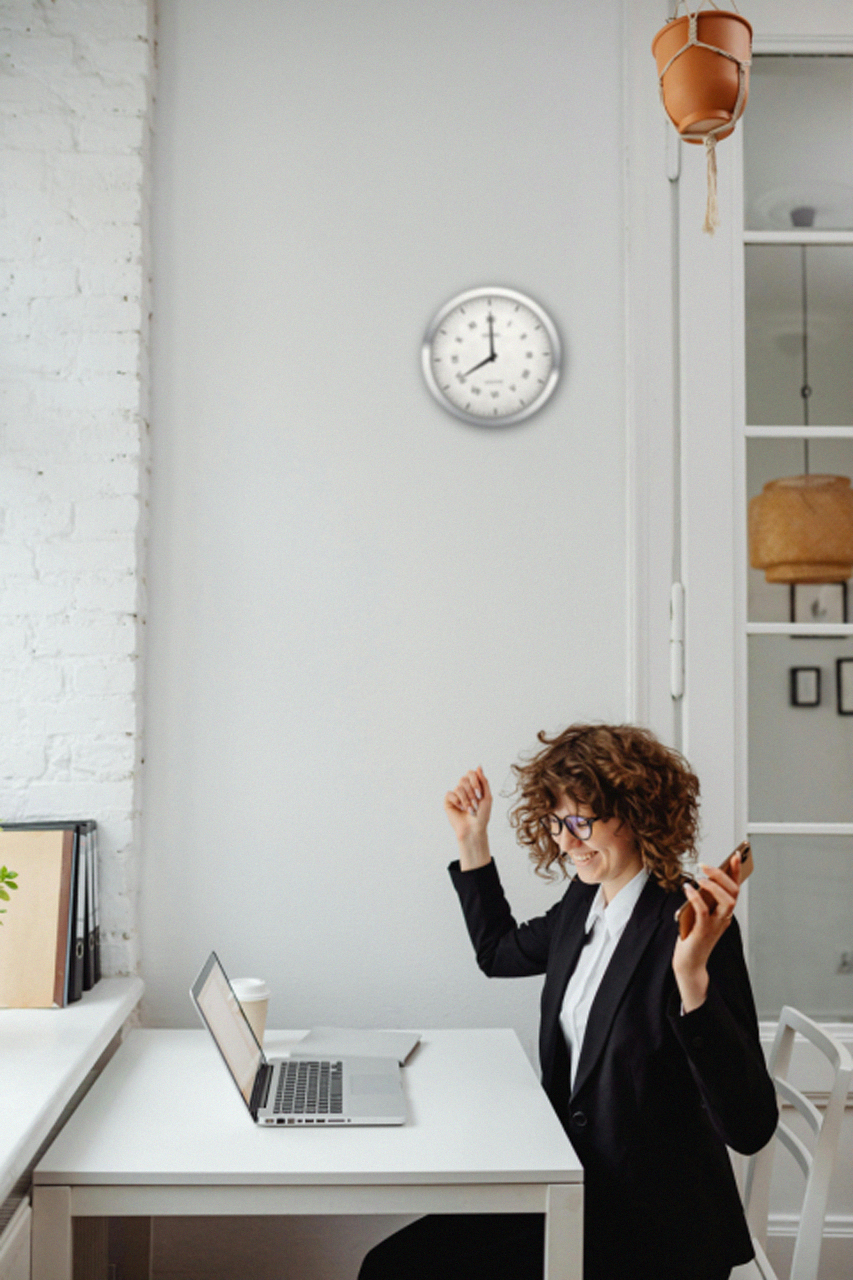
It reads 8h00
